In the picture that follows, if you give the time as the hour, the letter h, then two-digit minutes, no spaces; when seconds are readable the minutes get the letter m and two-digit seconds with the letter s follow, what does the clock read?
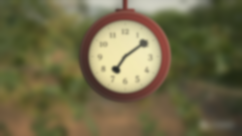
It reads 7h09
